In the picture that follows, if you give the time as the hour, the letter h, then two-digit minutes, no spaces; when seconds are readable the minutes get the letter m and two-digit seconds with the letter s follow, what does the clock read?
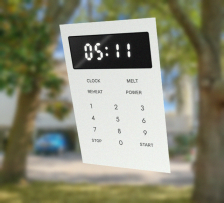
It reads 5h11
